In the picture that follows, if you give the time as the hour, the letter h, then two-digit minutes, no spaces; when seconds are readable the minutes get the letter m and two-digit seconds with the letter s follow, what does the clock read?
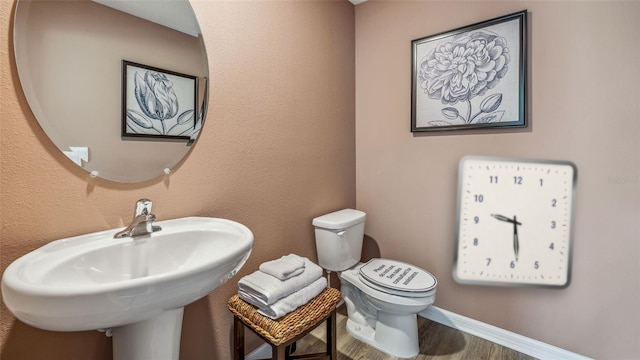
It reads 9h29
